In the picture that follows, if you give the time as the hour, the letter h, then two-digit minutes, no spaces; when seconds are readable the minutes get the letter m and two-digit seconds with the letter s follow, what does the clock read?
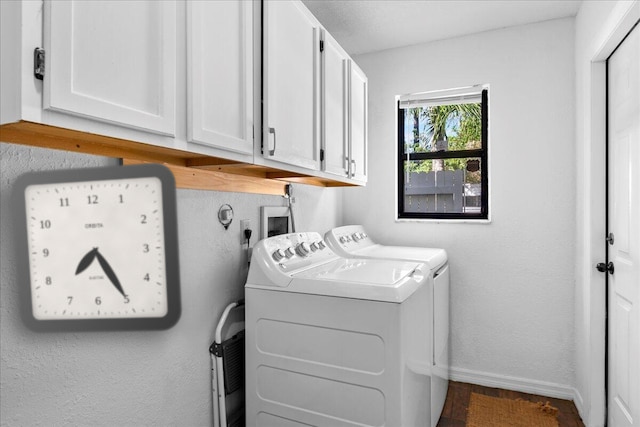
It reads 7h25
